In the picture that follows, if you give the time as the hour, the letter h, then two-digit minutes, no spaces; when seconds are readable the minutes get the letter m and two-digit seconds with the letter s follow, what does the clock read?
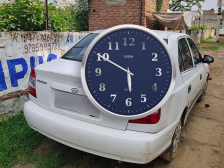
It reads 5h50
